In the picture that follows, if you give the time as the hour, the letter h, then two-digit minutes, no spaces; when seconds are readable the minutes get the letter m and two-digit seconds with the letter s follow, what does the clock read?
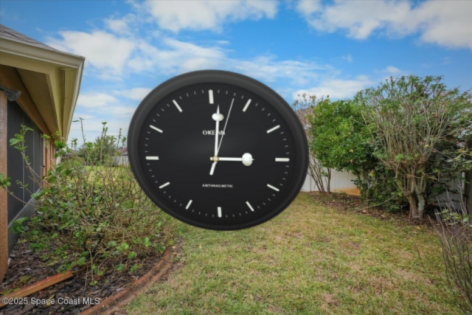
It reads 3h01m03s
